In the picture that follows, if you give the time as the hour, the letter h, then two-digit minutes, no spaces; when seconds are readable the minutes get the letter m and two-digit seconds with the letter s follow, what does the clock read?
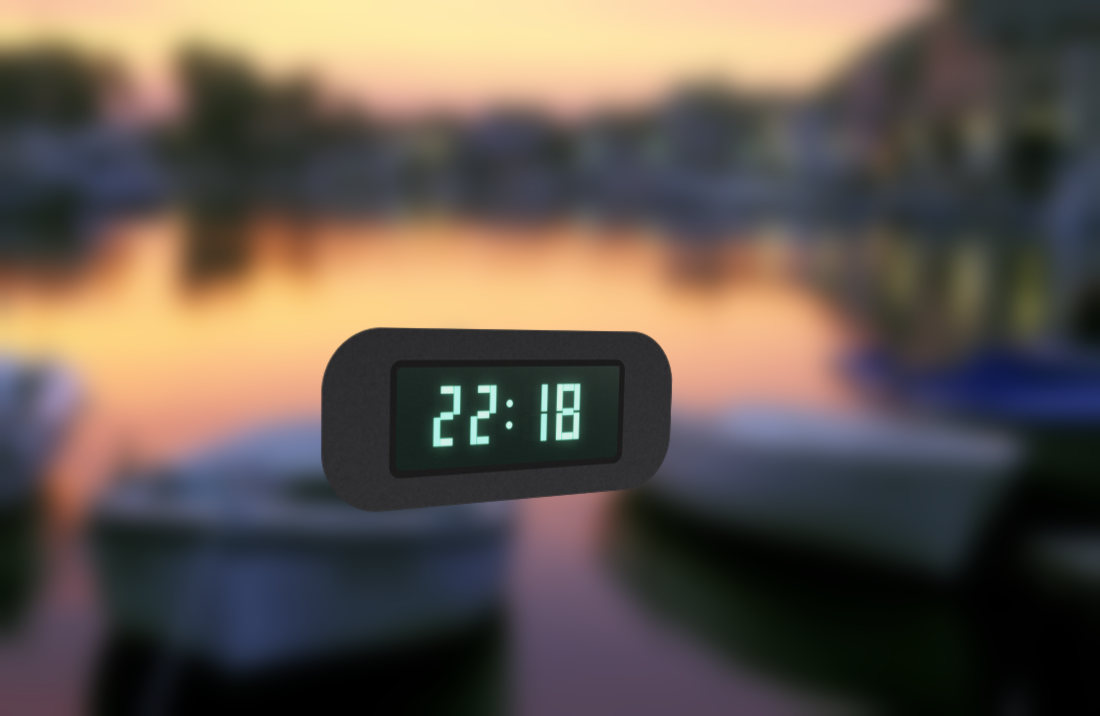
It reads 22h18
